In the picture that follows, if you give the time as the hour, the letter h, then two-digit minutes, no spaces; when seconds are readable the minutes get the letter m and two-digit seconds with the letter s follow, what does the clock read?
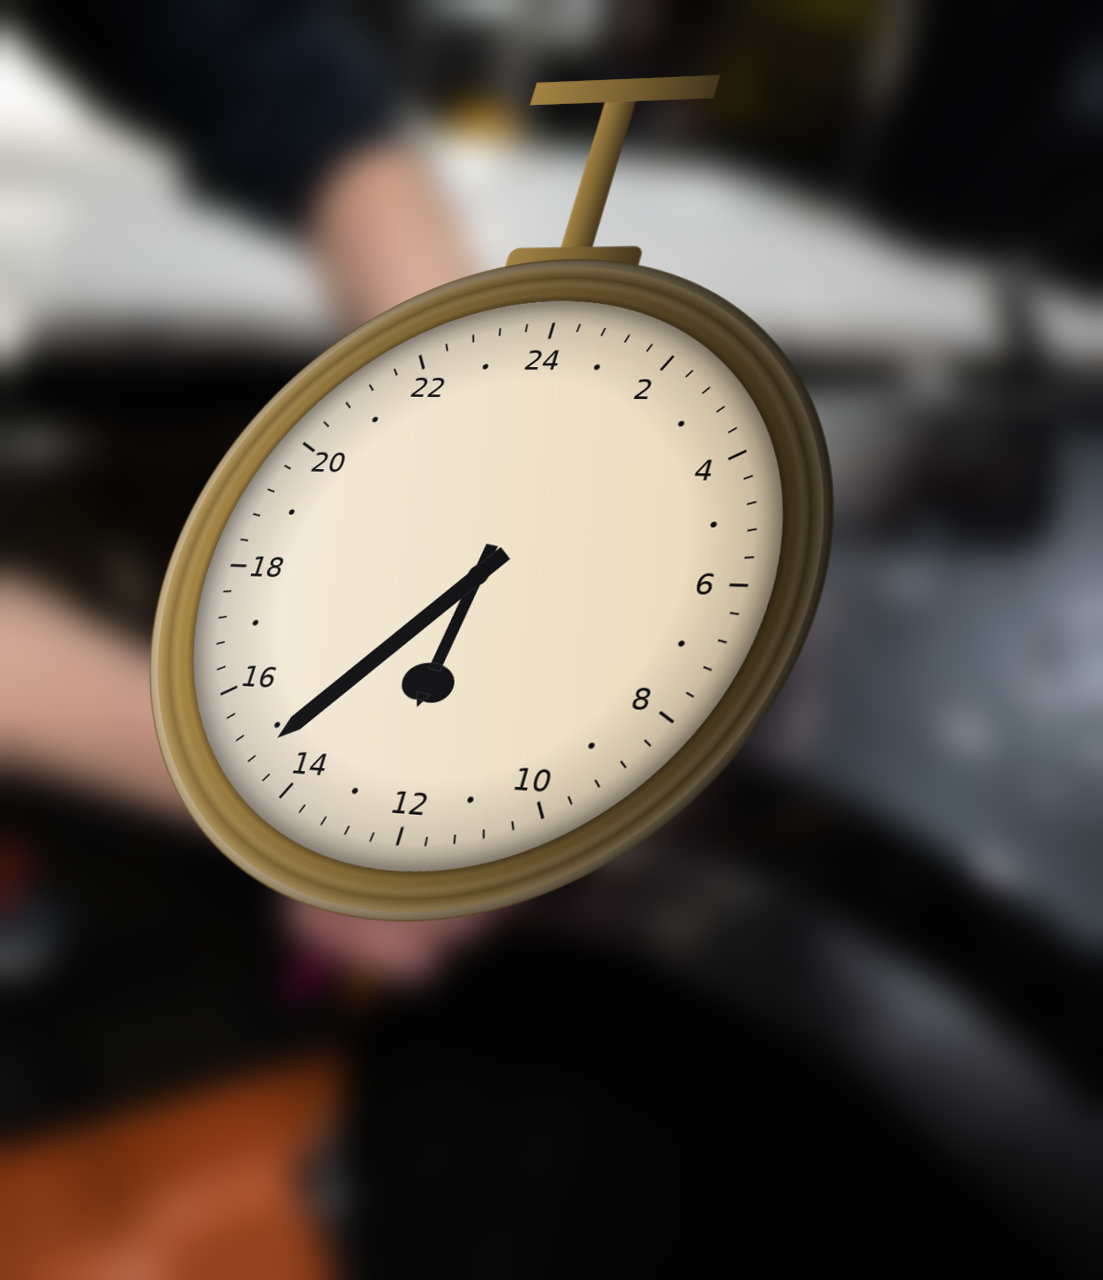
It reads 12h37
